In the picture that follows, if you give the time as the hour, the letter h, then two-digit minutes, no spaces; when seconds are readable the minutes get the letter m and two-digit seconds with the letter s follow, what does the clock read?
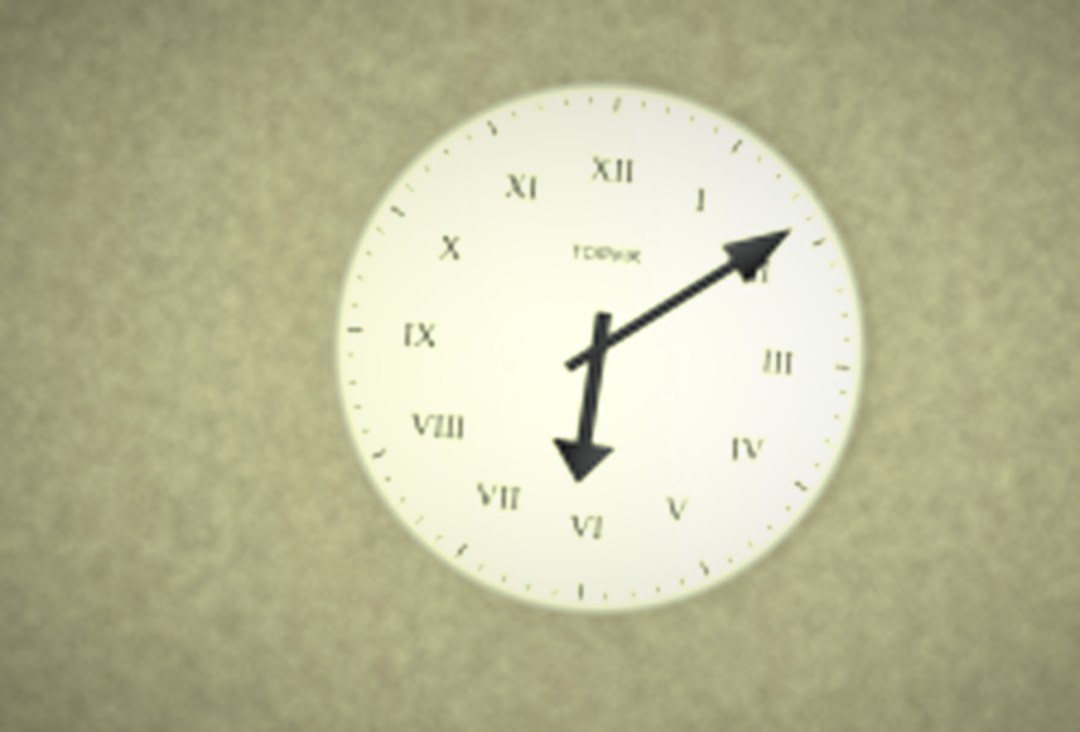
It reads 6h09
